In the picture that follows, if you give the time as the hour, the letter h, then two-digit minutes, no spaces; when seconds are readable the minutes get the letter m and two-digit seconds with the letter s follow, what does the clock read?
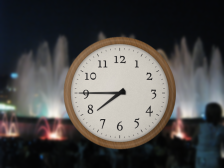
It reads 7h45
